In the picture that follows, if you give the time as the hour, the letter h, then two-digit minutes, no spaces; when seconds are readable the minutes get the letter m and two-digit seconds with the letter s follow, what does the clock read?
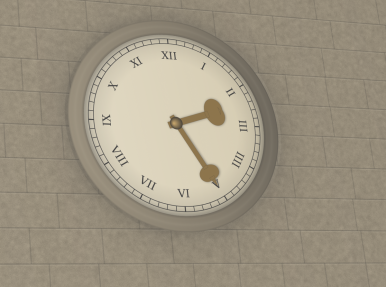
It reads 2h25
